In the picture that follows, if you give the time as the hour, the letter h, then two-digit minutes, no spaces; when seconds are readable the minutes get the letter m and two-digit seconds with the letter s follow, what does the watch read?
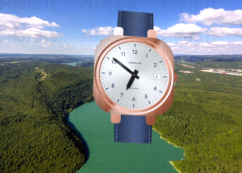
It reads 6h51
